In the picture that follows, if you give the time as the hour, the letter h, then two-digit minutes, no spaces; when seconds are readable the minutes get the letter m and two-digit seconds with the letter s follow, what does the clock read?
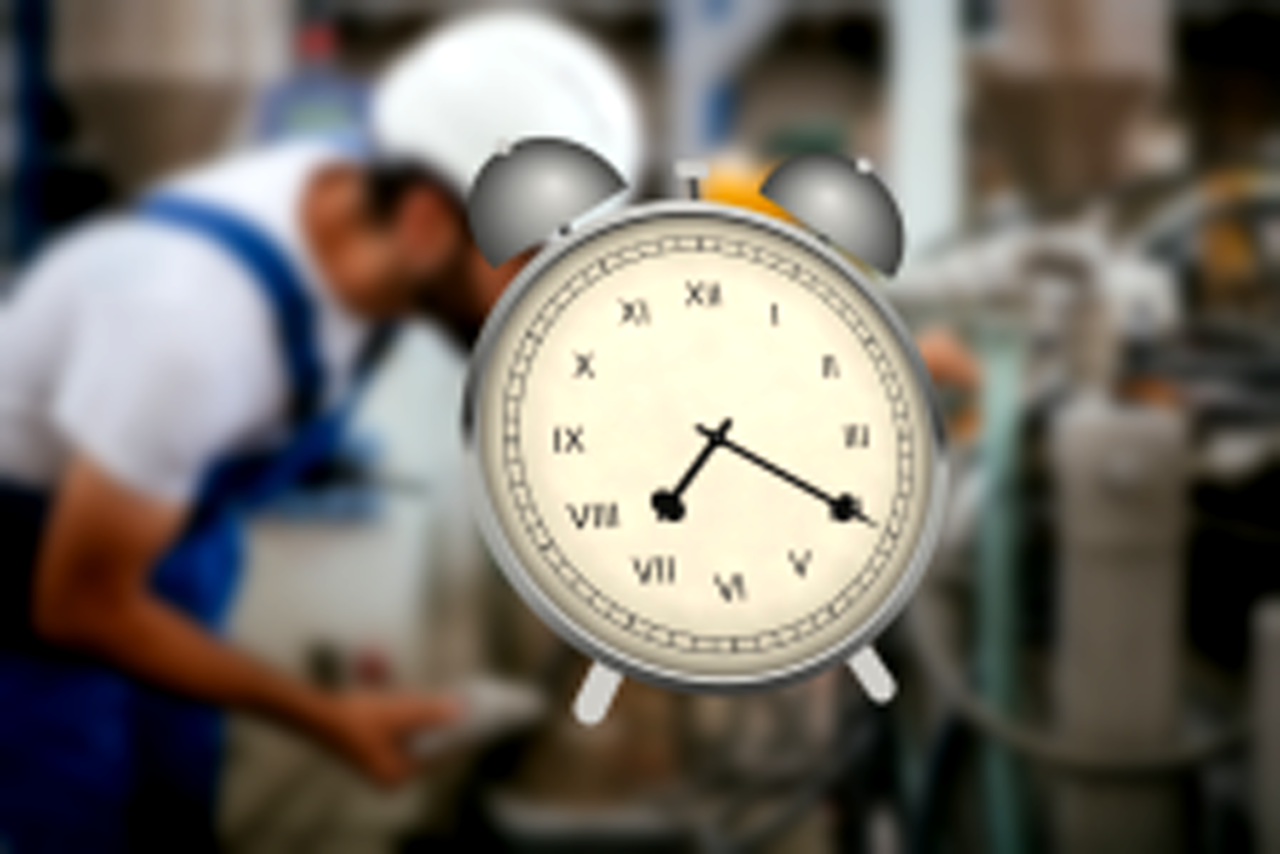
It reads 7h20
